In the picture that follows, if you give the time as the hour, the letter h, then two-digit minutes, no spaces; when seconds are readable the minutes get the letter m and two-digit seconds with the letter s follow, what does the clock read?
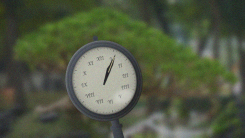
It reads 1h06
